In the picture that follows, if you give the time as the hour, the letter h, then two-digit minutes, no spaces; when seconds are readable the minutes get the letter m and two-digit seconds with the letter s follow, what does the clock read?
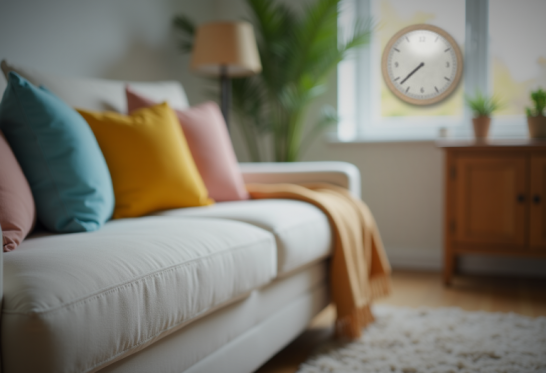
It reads 7h38
